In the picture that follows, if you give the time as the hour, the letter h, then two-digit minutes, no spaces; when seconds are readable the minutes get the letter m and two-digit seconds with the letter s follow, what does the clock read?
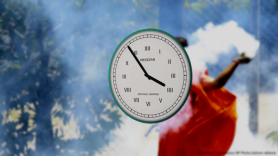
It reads 3h54
